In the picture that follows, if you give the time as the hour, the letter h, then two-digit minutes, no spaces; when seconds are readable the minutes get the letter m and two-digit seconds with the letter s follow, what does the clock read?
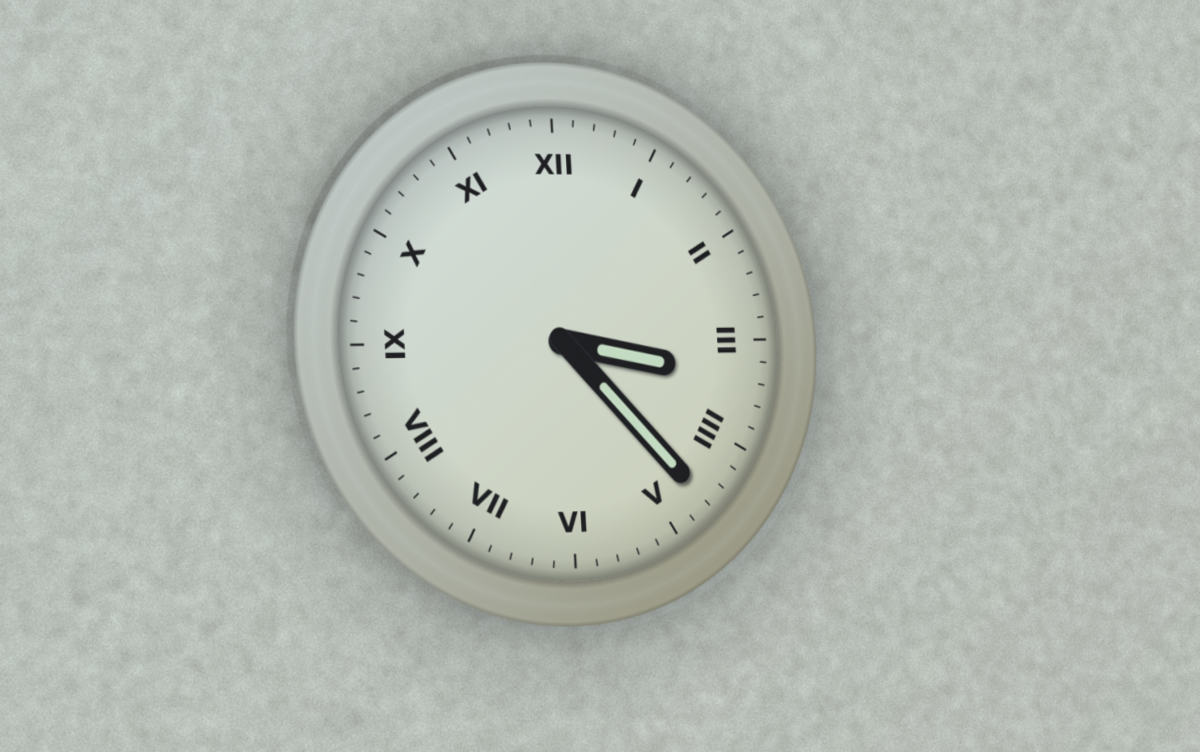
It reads 3h23
